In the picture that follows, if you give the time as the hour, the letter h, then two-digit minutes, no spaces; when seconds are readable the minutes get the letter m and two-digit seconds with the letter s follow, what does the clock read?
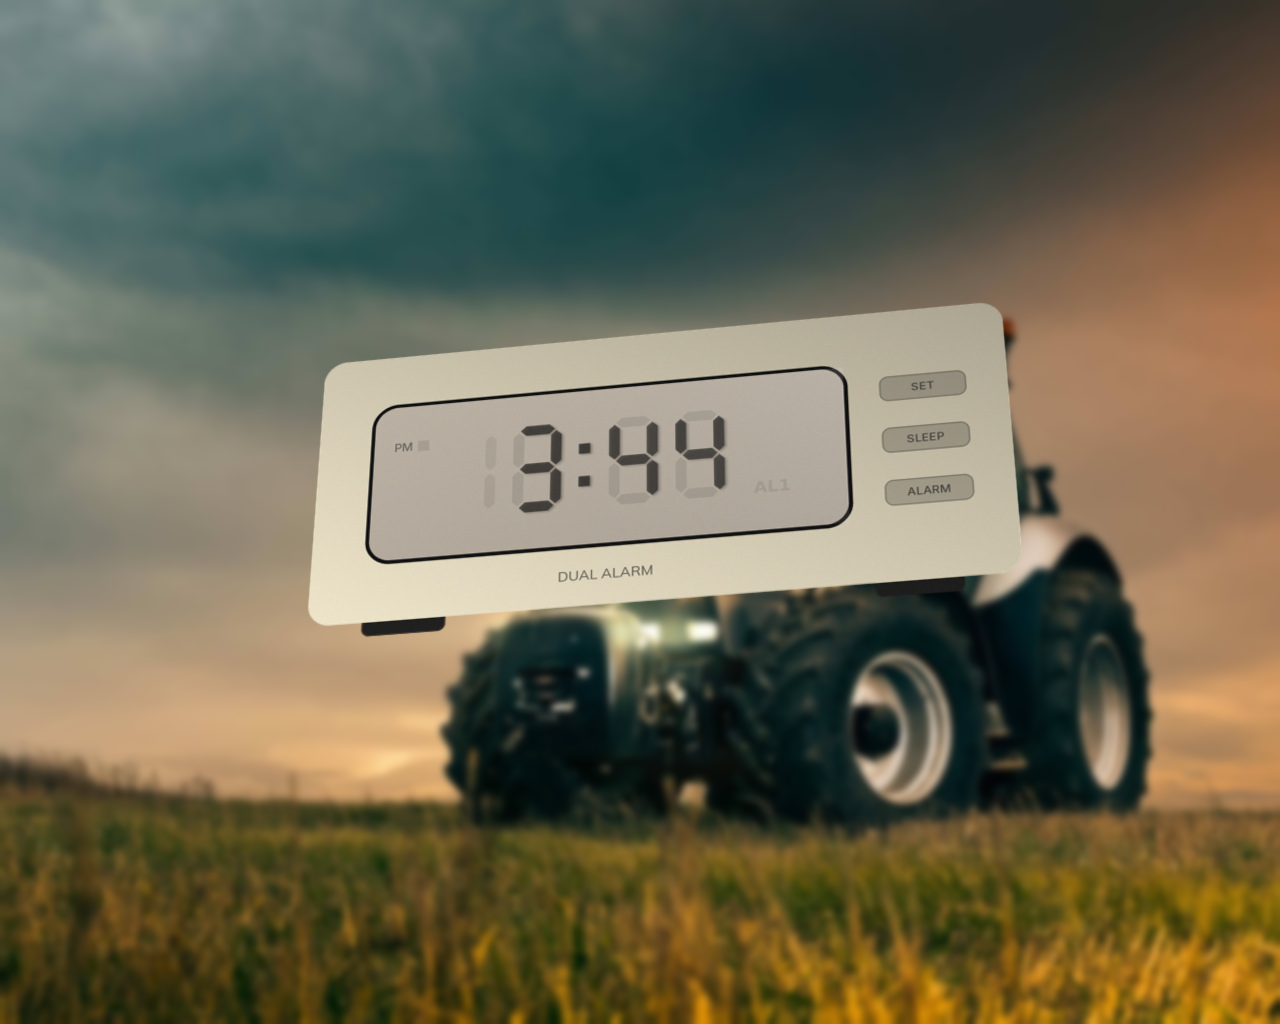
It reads 3h44
